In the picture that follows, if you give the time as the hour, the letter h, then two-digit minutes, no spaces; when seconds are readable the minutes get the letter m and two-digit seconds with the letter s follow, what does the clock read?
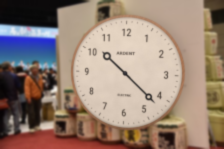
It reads 10h22
